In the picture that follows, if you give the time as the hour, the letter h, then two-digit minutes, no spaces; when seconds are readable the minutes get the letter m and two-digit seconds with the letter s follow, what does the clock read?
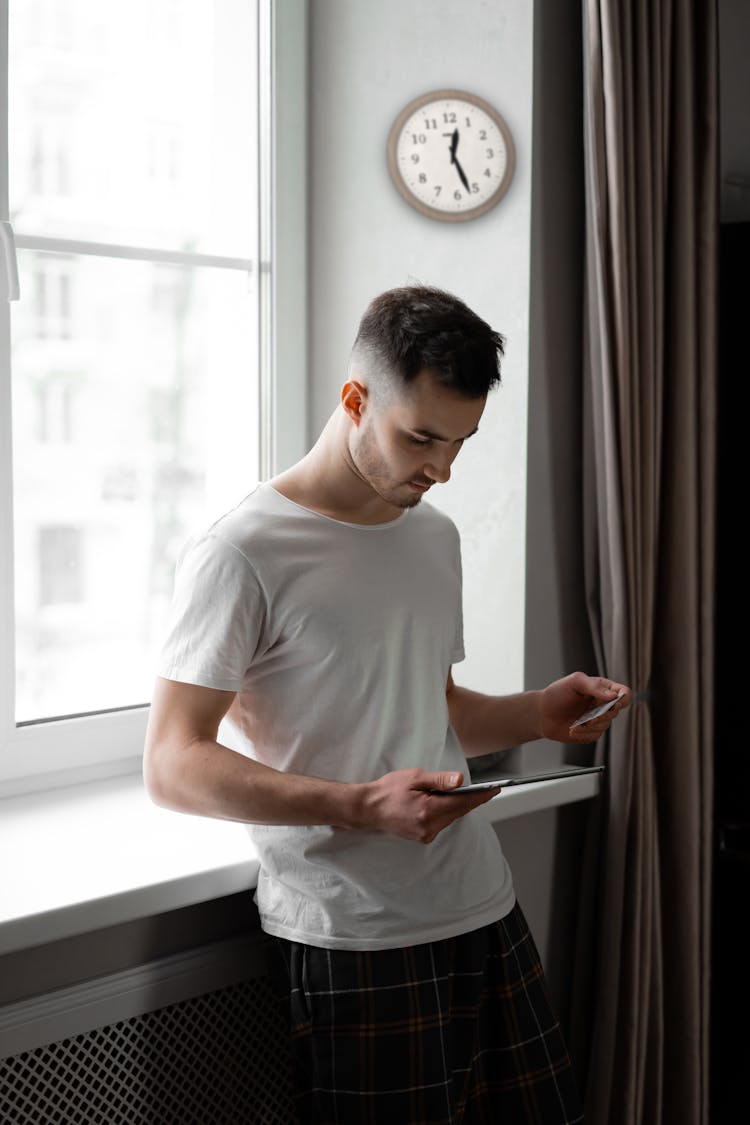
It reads 12h27
